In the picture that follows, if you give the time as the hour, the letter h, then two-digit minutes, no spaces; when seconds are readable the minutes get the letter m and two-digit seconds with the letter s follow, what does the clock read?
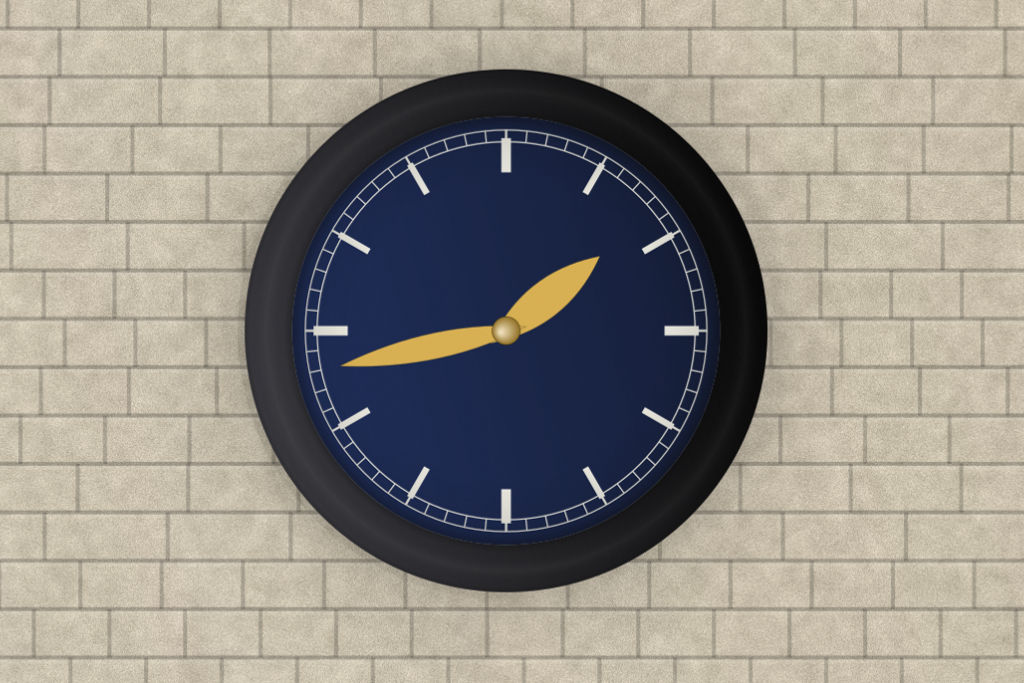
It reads 1h43
